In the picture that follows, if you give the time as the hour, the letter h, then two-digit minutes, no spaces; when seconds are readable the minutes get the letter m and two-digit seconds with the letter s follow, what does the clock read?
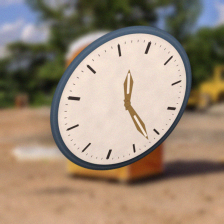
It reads 11h22
